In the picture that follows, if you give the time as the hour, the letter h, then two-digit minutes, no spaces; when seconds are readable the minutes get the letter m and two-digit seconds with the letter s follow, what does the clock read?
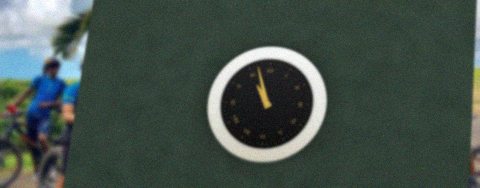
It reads 10h57
